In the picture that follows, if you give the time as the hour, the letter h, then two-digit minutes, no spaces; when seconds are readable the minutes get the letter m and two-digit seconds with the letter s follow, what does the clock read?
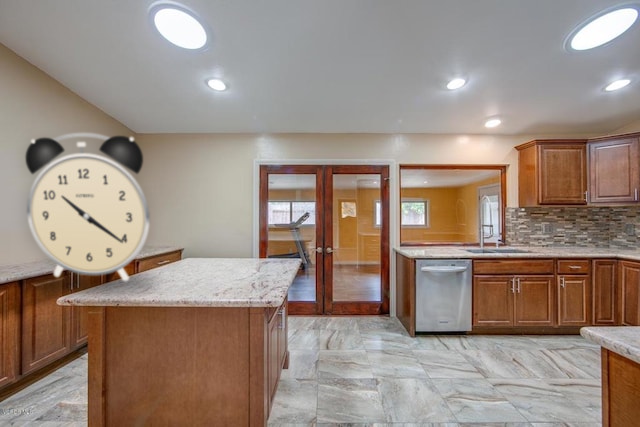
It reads 10h21
